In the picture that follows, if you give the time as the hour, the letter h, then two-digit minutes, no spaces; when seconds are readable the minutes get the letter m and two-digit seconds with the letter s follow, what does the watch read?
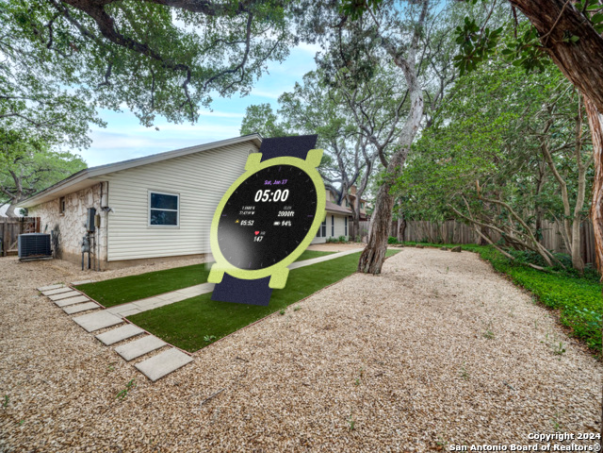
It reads 5h00
